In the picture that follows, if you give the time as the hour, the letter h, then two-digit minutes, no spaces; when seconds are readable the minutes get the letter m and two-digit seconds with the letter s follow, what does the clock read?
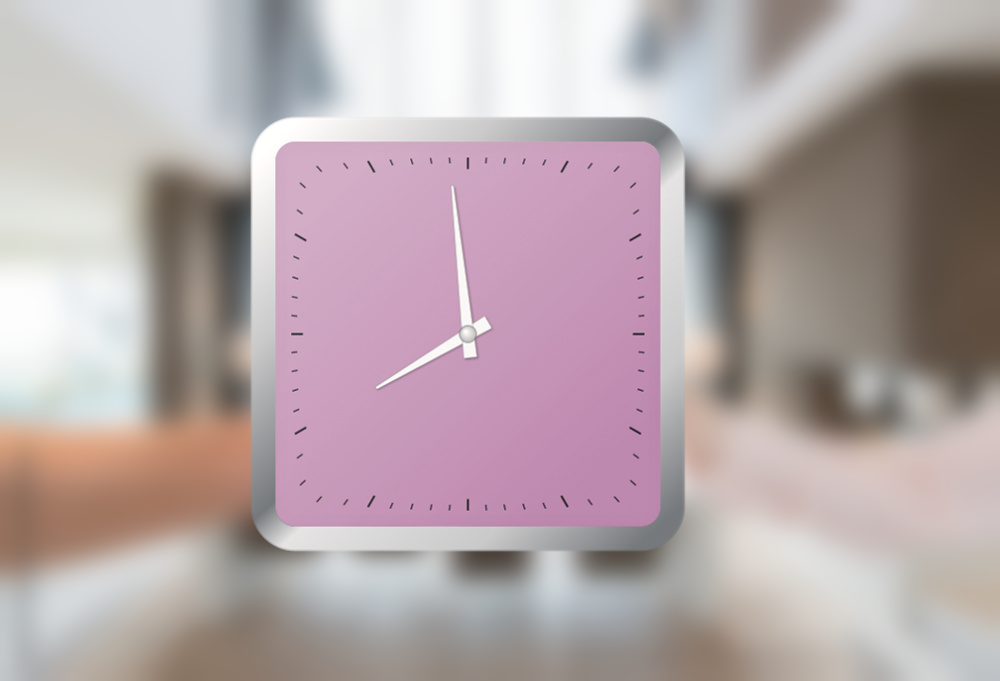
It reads 7h59
